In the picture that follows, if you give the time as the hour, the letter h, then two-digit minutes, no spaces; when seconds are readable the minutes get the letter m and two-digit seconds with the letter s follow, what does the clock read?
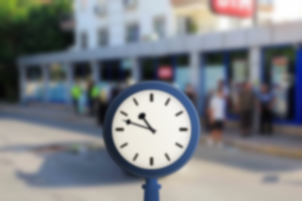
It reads 10h48
